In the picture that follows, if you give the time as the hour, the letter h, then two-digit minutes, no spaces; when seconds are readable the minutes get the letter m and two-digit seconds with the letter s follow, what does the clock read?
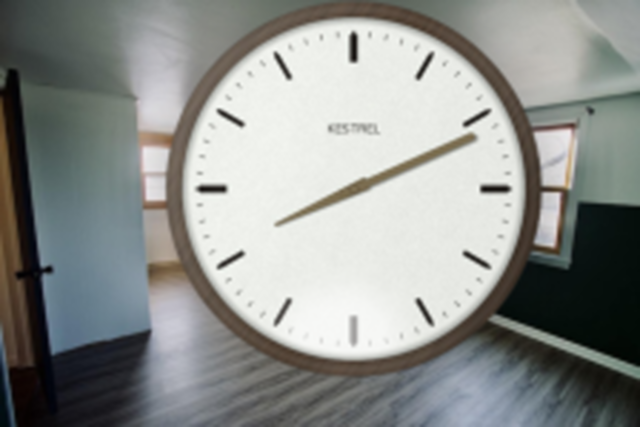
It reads 8h11
